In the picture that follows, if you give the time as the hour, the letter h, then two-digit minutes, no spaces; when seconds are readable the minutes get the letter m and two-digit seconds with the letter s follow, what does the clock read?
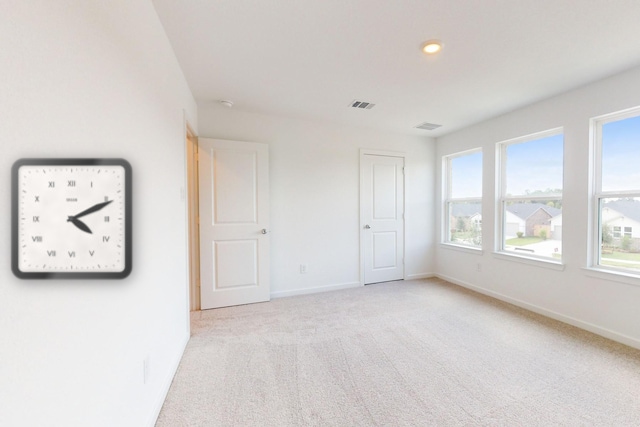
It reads 4h11
